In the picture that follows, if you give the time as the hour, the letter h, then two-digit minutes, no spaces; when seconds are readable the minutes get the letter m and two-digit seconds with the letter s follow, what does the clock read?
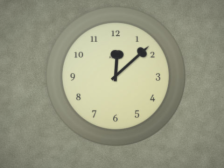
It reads 12h08
